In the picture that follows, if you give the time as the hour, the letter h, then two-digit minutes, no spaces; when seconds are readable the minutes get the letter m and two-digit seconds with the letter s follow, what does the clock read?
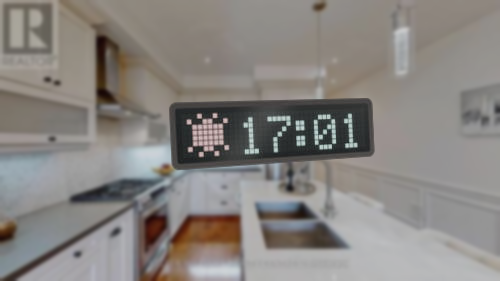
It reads 17h01
